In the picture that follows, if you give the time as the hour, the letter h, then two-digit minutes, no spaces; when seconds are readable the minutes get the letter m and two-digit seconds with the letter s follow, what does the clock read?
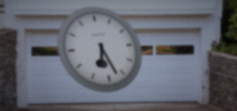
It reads 6h27
